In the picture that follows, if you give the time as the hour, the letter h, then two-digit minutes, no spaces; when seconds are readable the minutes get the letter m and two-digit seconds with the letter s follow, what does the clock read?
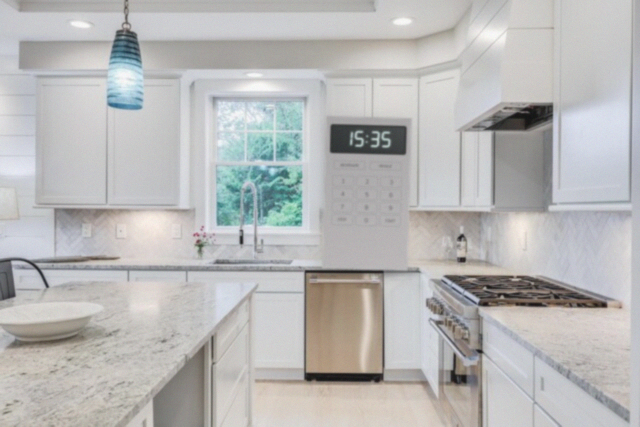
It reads 15h35
